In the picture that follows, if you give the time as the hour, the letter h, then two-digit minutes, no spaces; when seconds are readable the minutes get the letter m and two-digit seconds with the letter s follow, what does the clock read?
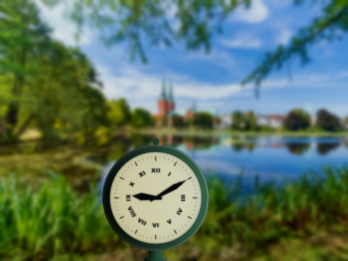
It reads 9h10
